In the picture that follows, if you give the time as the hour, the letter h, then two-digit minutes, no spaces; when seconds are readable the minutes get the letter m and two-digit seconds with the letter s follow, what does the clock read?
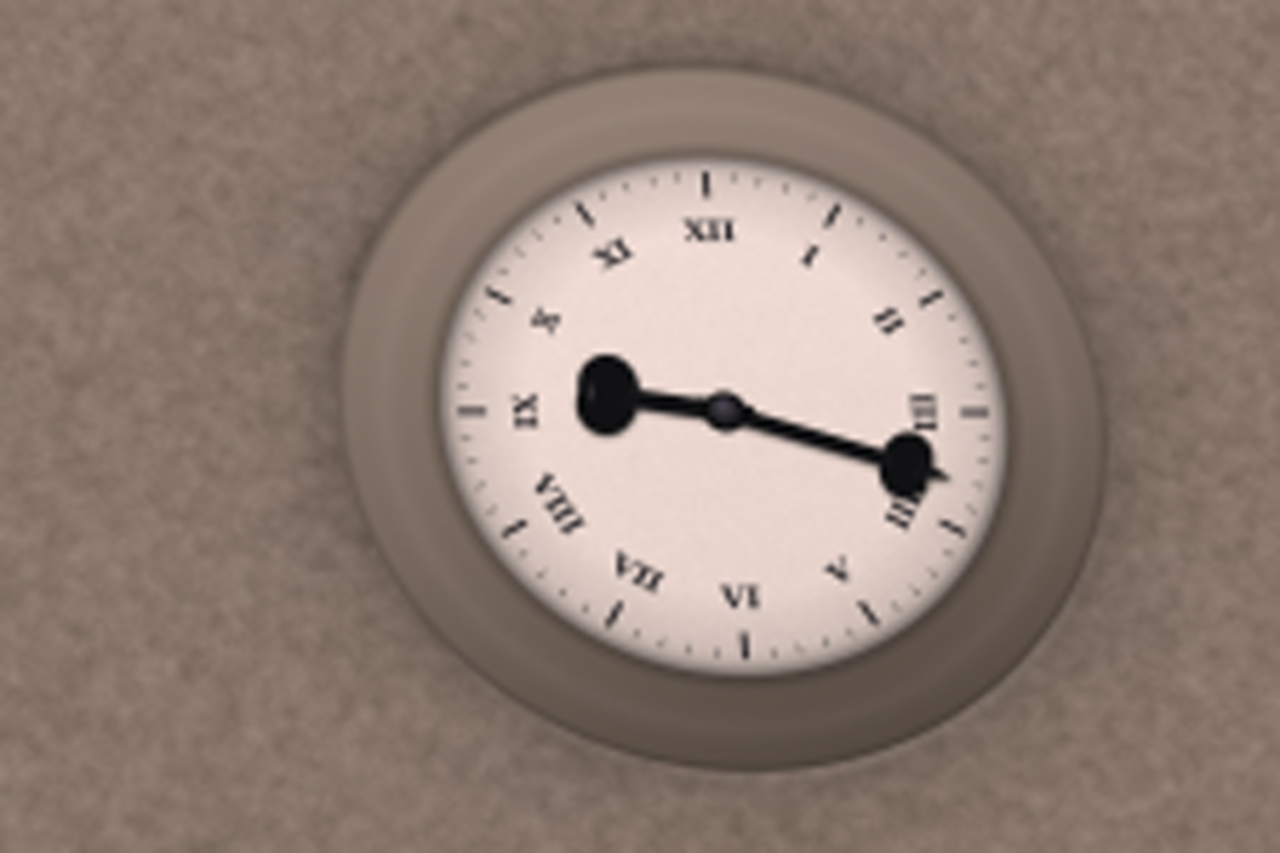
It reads 9h18
